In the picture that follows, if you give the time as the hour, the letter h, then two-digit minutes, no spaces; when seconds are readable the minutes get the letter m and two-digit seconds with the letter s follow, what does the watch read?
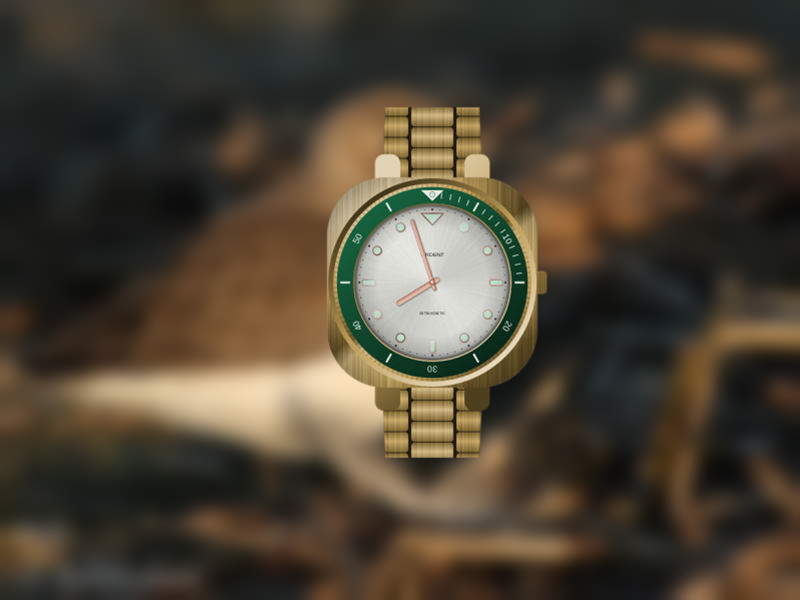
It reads 7h57
